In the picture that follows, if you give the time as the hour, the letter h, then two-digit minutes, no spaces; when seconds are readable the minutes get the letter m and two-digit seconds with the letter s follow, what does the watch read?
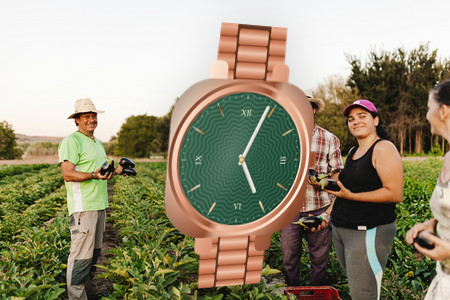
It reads 5h04
